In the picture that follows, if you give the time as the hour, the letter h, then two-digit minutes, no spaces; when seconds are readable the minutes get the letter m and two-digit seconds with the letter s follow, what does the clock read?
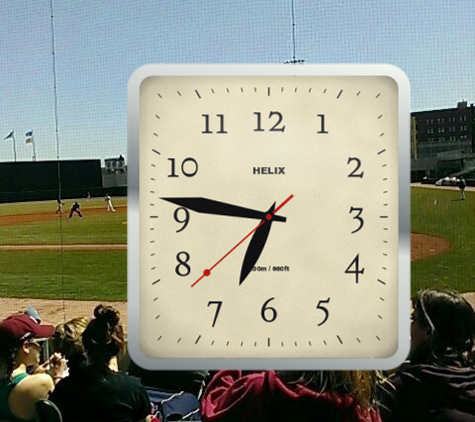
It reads 6h46m38s
